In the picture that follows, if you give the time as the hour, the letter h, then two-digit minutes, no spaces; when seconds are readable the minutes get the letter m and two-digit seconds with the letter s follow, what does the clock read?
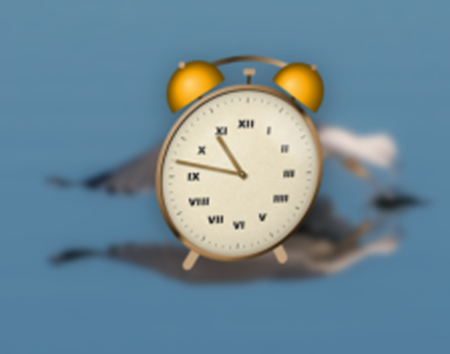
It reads 10h47
